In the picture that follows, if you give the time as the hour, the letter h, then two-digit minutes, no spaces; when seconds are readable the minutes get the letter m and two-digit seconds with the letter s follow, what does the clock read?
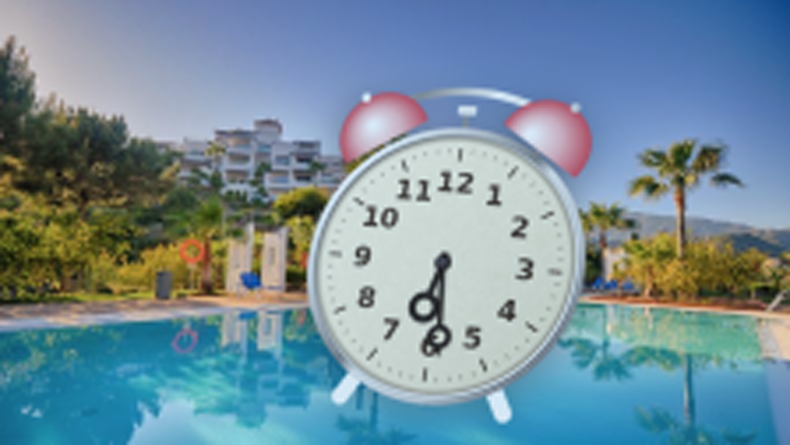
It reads 6h29
